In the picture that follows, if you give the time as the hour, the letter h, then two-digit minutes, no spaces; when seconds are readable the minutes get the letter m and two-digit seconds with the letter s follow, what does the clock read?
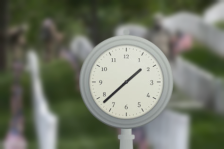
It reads 1h38
